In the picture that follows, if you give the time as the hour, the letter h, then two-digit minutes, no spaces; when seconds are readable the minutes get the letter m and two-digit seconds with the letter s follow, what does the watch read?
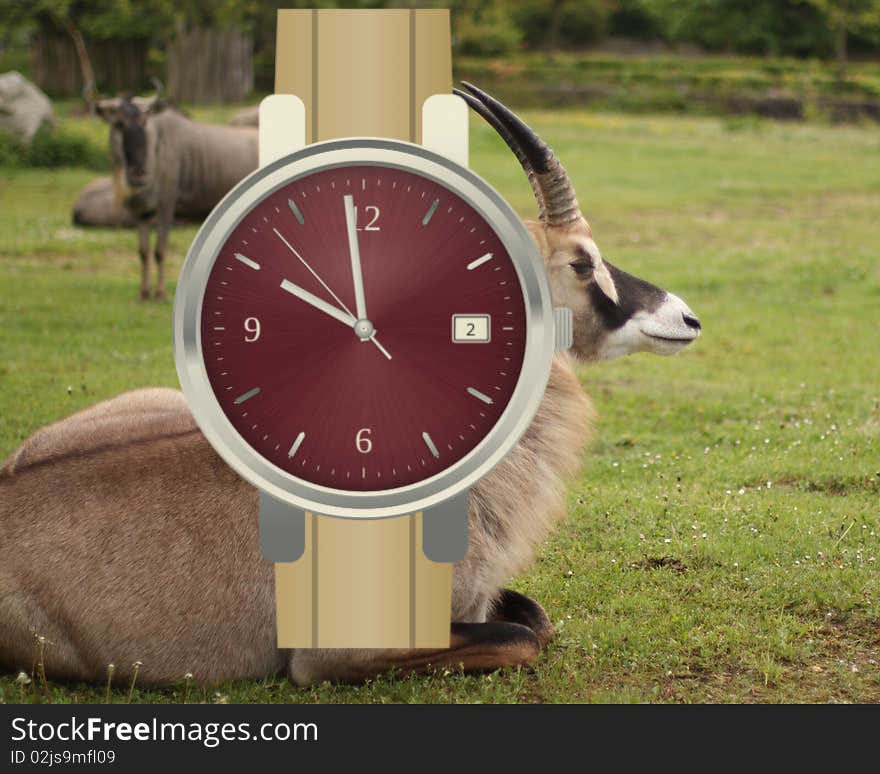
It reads 9h58m53s
